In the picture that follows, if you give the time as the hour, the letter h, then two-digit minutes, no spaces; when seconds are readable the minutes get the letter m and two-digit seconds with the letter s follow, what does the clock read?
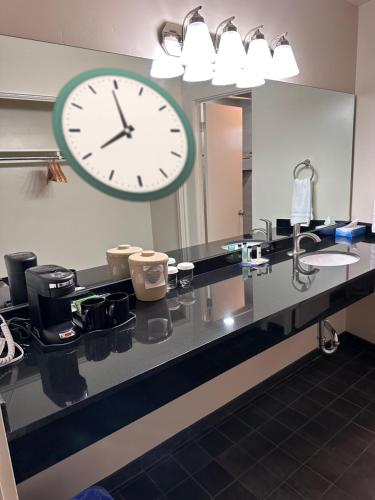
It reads 7h59
